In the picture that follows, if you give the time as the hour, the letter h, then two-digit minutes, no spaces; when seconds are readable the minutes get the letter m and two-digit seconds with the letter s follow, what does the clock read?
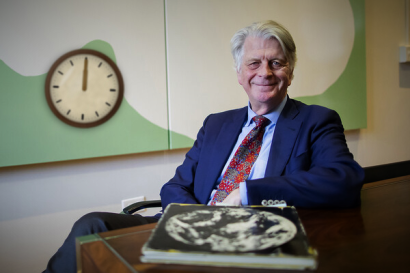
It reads 12h00
